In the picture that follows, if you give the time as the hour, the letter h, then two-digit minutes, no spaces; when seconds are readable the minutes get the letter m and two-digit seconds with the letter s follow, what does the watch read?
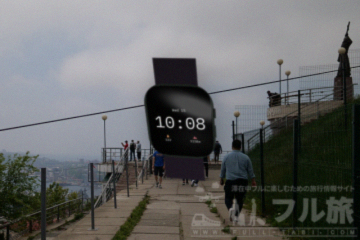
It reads 10h08
